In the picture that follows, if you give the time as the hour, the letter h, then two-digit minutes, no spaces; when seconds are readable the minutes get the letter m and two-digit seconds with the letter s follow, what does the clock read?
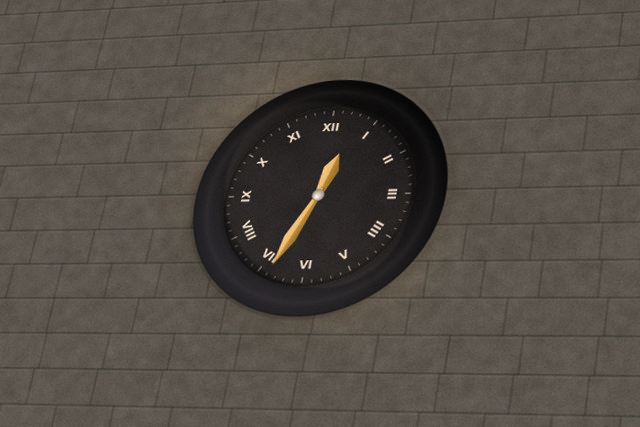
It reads 12h34
